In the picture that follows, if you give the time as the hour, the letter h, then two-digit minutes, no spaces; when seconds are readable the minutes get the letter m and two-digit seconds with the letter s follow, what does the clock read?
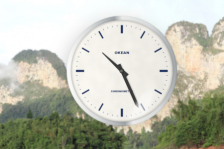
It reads 10h26
